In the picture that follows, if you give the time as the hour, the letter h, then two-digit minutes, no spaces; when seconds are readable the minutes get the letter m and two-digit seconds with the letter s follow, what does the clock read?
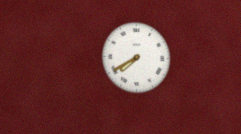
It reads 7h40
